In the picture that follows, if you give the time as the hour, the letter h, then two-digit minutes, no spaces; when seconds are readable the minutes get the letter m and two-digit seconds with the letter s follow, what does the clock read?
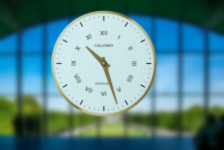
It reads 10h27
